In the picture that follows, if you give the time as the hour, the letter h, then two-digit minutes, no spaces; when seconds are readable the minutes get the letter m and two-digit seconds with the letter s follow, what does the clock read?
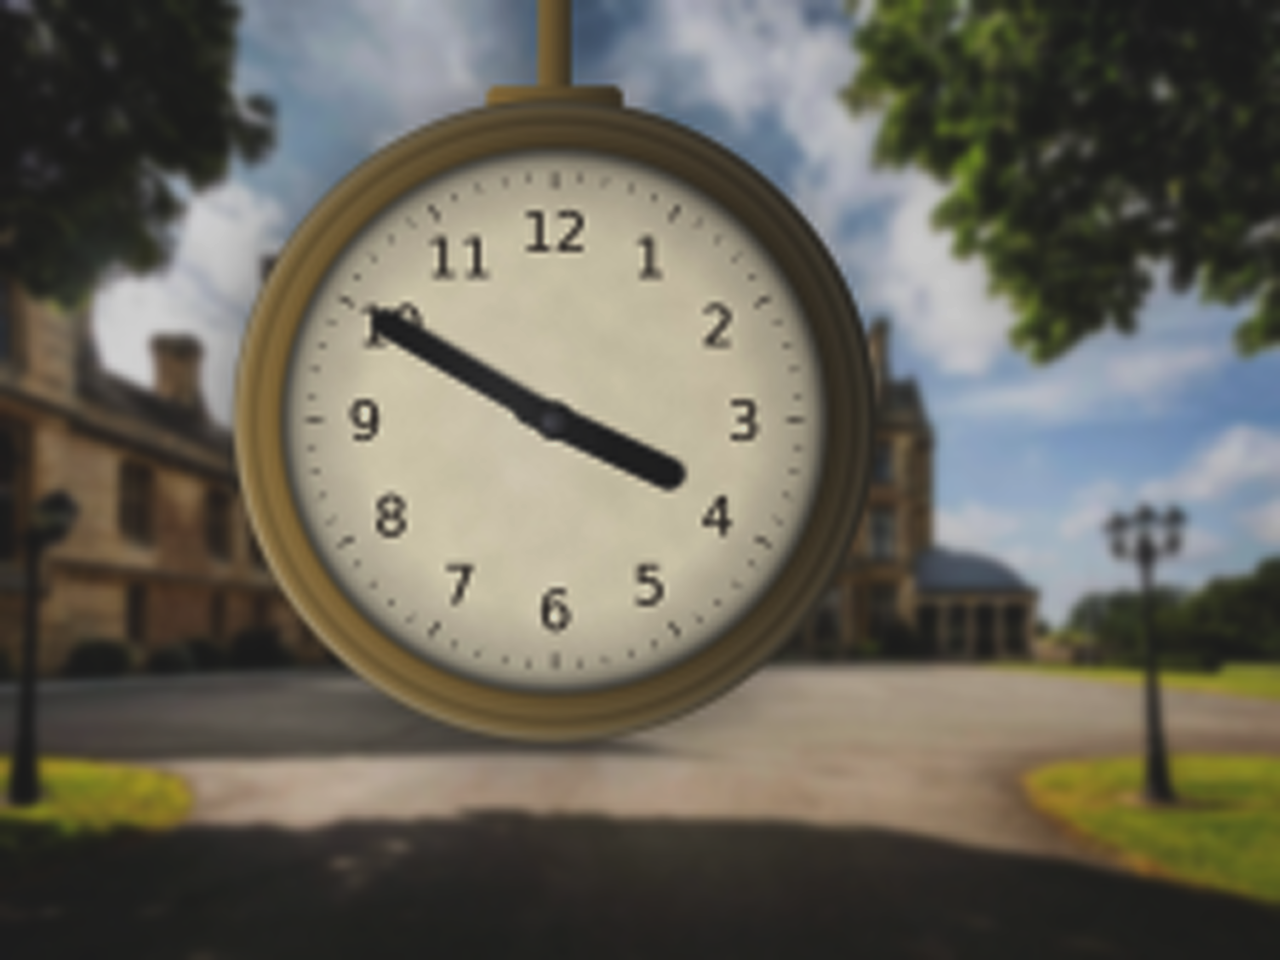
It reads 3h50
